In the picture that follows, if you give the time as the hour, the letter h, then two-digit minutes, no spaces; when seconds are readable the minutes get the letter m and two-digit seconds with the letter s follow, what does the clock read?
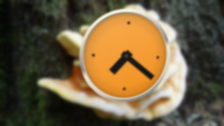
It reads 7h21
